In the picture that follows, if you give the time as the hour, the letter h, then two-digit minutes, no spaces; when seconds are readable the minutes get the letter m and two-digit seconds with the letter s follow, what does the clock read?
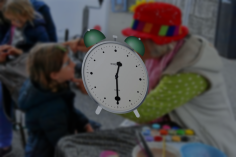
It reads 12h30
